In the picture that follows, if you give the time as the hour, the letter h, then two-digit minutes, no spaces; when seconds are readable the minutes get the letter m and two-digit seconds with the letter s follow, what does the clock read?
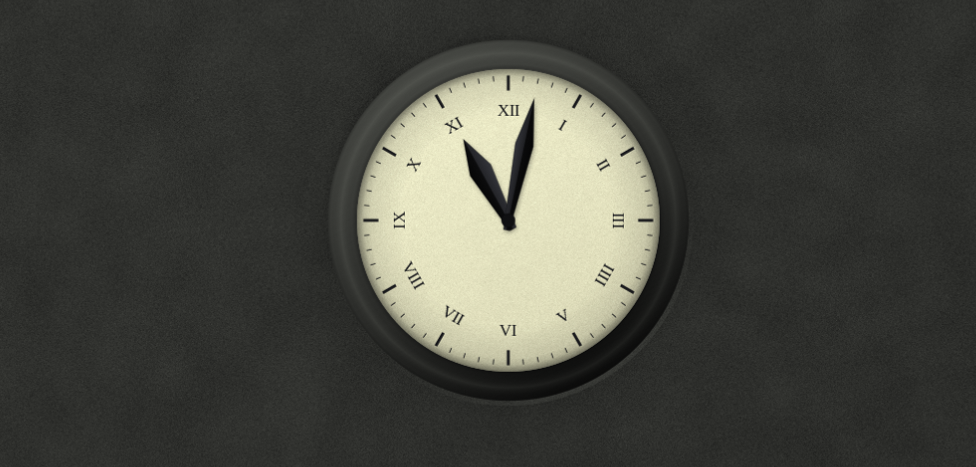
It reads 11h02
